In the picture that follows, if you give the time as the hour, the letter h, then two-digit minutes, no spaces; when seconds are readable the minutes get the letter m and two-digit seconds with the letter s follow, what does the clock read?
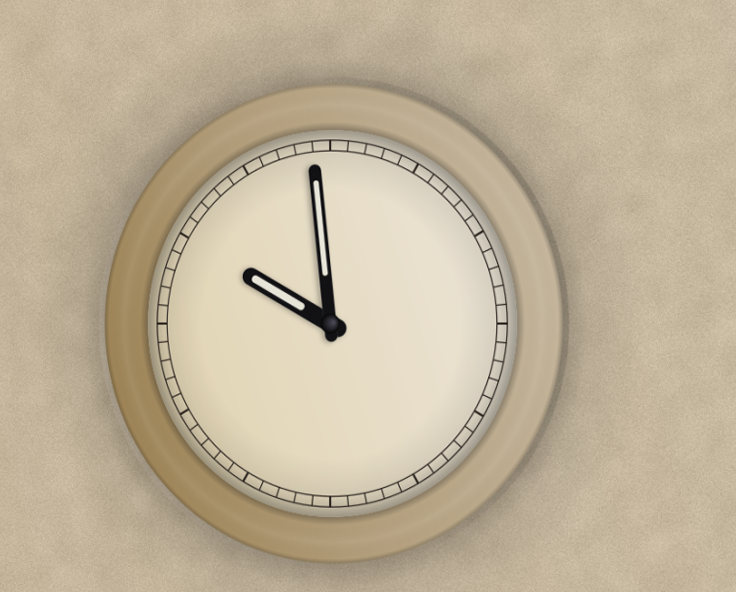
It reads 9h59
